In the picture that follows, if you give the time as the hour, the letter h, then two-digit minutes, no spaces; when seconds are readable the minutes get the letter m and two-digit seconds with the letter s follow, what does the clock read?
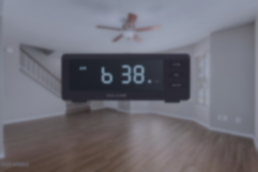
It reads 6h38
